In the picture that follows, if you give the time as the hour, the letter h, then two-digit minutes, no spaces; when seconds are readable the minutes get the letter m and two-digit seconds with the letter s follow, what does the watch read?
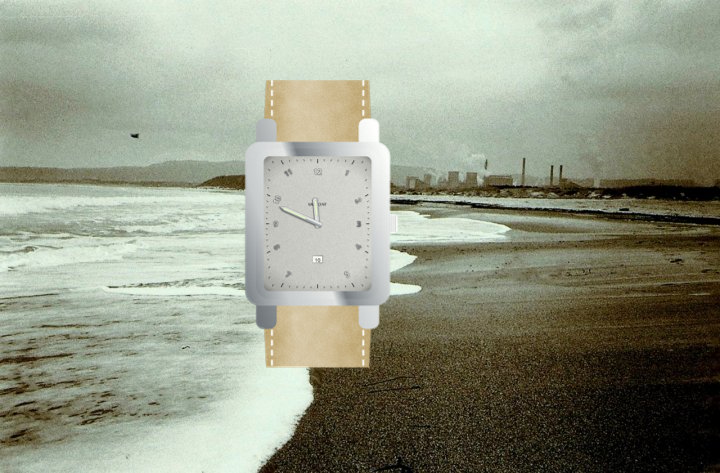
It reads 11h49
